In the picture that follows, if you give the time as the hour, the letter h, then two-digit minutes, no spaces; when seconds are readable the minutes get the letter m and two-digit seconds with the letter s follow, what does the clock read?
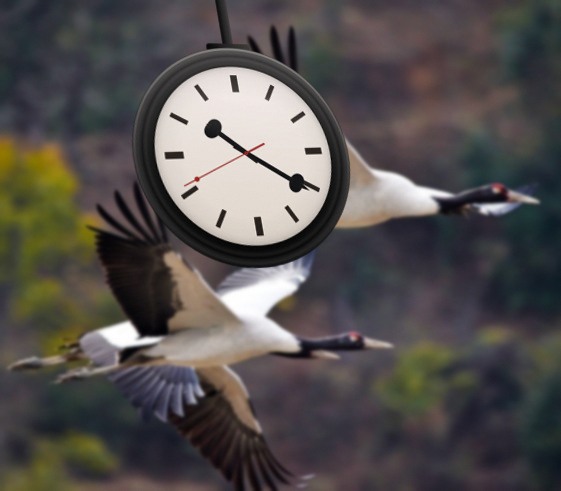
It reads 10h20m41s
